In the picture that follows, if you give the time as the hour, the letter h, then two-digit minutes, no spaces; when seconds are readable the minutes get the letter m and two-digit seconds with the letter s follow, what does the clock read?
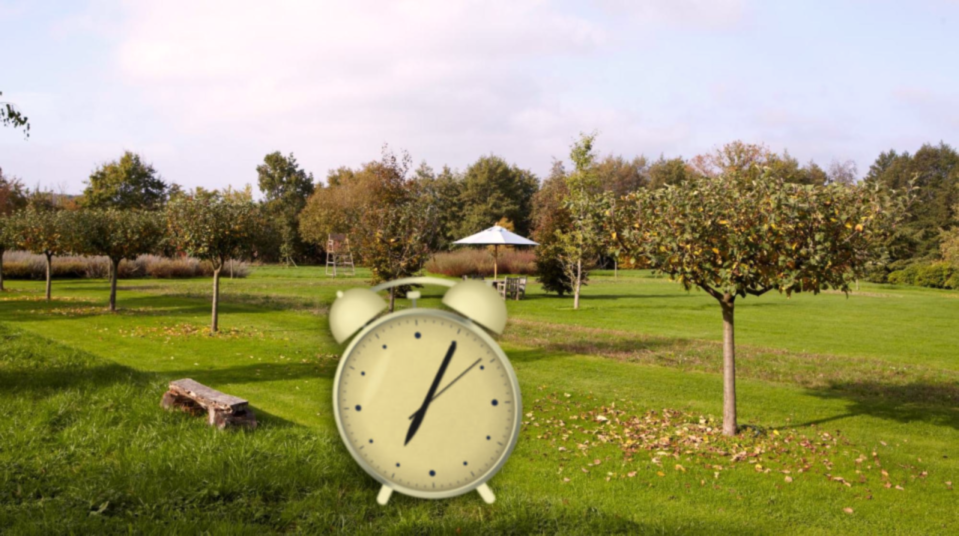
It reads 7h05m09s
